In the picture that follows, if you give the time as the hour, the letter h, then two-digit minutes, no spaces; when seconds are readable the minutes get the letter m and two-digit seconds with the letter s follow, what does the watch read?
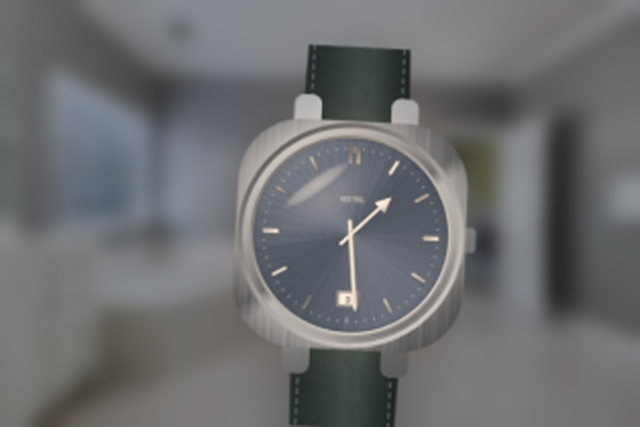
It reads 1h29
